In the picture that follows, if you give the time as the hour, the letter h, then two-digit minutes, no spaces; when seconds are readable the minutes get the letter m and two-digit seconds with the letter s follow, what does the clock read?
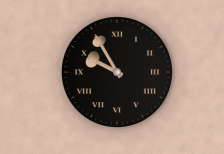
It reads 9h55
